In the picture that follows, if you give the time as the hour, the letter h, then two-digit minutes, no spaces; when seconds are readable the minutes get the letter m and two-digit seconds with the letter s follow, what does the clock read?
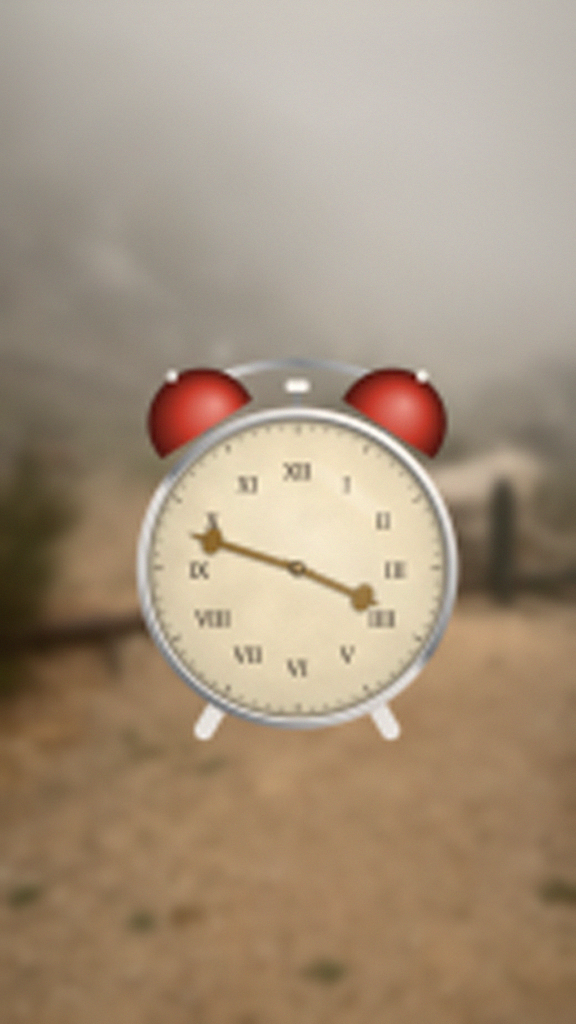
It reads 3h48
